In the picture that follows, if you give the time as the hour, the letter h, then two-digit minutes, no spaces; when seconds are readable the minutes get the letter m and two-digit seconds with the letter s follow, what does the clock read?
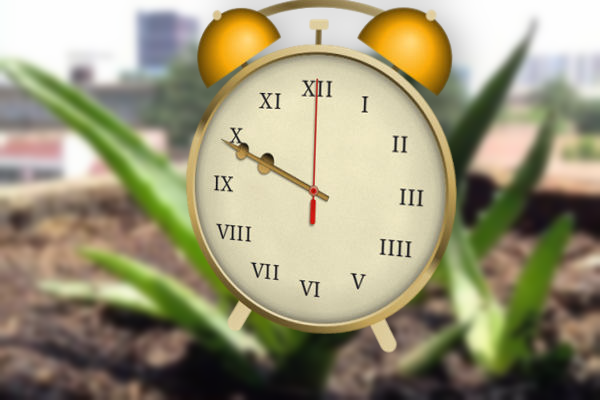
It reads 9h49m00s
